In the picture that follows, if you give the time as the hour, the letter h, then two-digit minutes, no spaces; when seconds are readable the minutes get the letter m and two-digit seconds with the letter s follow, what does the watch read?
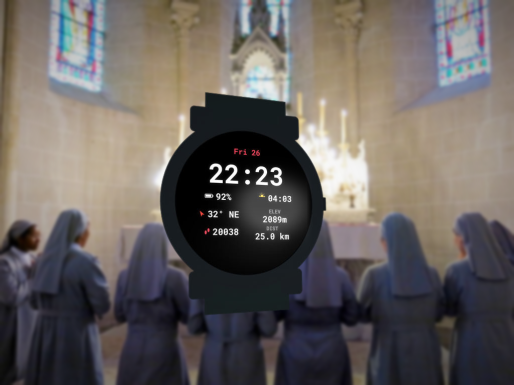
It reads 22h23
